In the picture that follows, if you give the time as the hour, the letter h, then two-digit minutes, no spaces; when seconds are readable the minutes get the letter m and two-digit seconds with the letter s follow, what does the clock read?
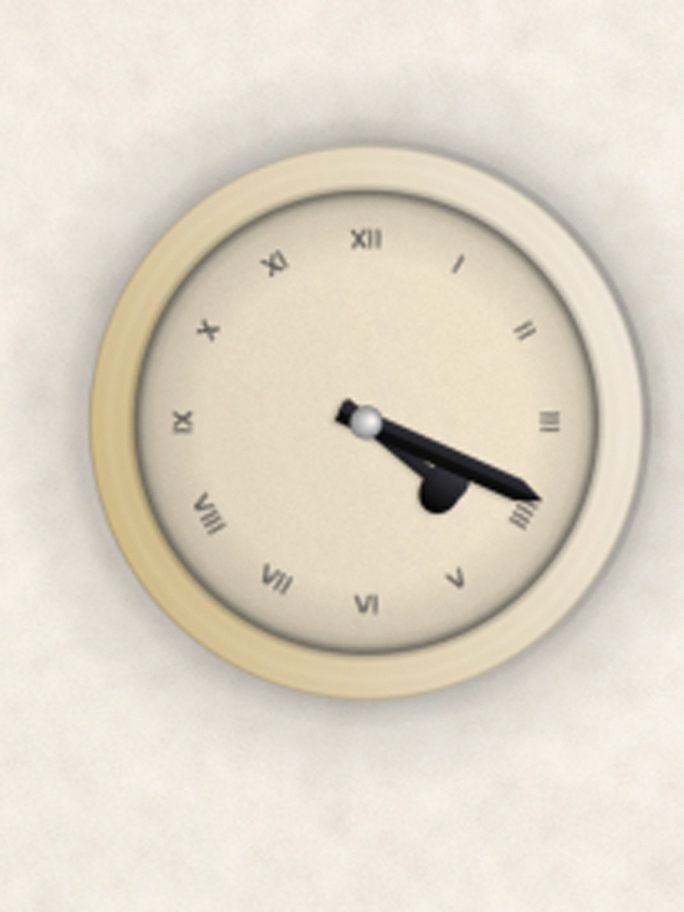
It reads 4h19
